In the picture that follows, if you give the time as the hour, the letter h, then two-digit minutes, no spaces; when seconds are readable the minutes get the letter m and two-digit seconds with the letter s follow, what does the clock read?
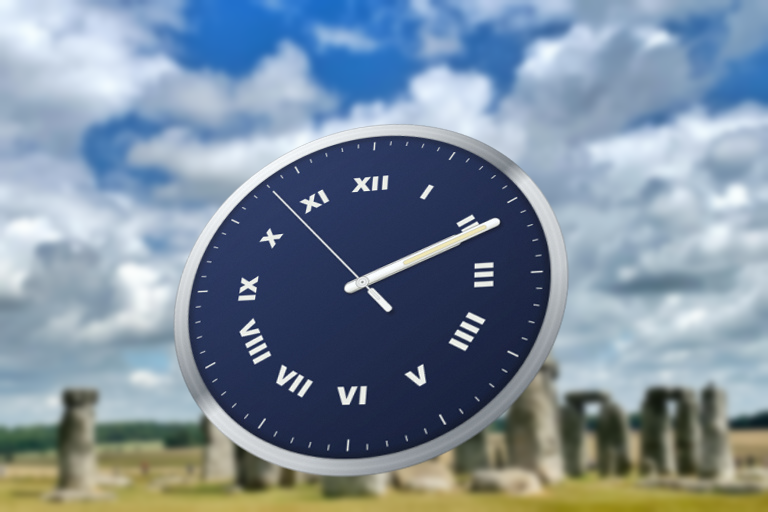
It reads 2h10m53s
